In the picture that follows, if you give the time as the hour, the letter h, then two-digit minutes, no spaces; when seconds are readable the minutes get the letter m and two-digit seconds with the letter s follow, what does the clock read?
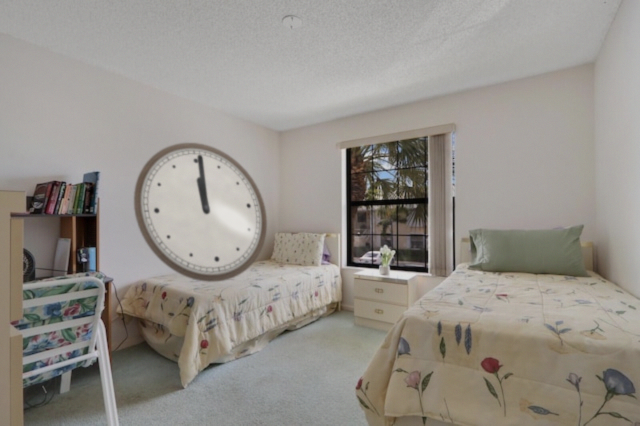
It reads 12h01
